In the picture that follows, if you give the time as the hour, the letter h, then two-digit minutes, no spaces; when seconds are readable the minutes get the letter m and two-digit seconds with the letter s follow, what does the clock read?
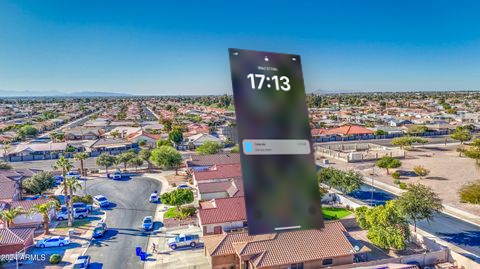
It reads 17h13
